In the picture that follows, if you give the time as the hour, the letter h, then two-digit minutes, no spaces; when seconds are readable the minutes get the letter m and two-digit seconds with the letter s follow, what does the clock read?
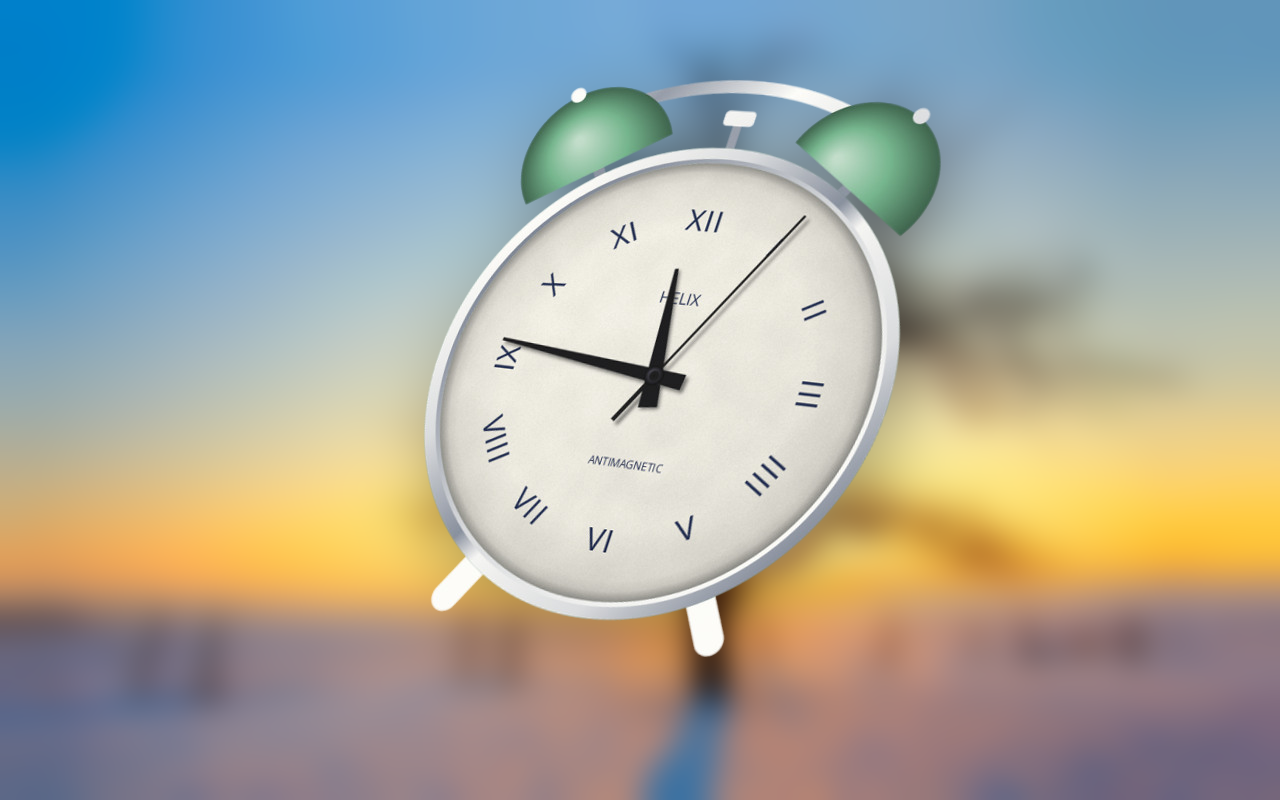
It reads 11h46m05s
